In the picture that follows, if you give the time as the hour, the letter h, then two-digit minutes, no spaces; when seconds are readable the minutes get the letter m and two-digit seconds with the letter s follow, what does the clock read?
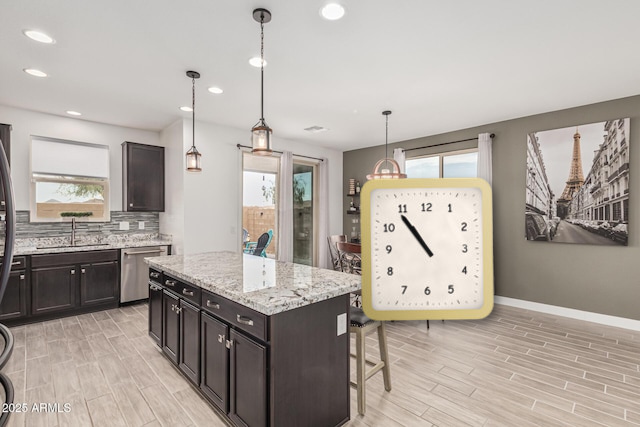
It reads 10h54
